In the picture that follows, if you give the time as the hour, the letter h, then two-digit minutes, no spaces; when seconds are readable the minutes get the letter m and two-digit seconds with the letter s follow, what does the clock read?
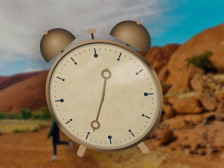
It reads 12h34
